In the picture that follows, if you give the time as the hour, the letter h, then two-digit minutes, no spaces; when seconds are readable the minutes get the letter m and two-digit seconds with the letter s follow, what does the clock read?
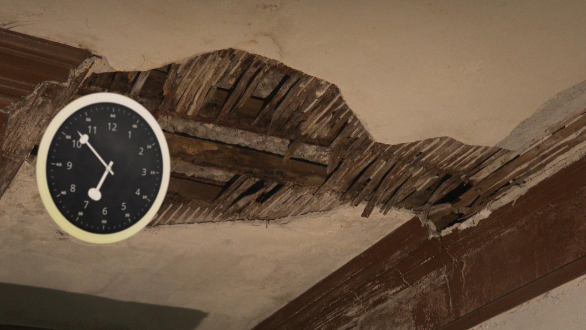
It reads 6h52
